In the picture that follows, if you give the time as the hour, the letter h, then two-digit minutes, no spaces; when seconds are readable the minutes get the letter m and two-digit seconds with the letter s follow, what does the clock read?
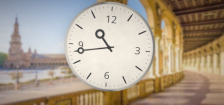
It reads 10h43
